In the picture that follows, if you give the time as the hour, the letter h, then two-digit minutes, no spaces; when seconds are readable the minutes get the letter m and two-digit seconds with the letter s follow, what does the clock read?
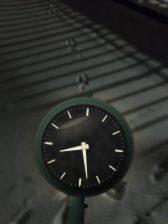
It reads 8h28
